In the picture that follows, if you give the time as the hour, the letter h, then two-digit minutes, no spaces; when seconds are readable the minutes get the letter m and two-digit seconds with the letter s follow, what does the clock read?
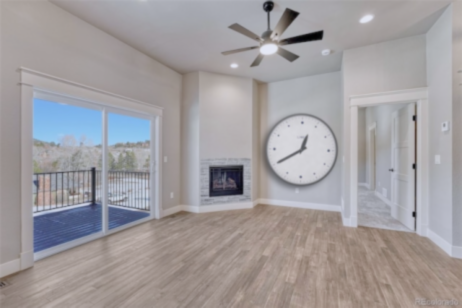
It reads 12h40
